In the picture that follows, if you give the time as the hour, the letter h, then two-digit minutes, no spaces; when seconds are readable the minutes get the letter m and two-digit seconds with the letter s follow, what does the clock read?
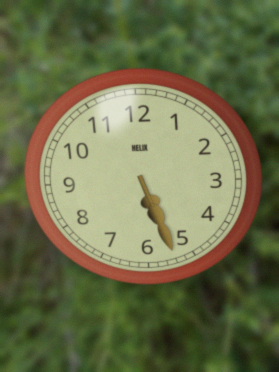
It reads 5h27
